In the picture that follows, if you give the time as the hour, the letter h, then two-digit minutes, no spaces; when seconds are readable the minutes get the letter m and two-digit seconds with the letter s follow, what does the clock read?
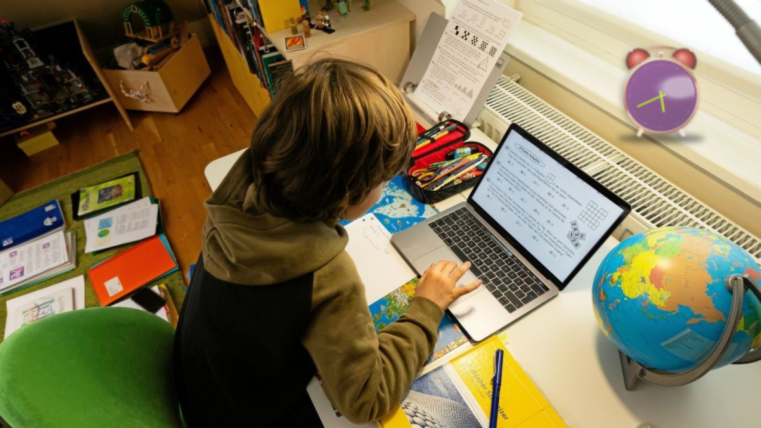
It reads 5h41
